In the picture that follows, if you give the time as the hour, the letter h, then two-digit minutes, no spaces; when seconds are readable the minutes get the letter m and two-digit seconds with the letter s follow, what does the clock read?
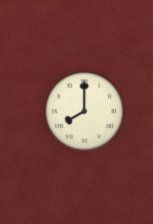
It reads 8h00
